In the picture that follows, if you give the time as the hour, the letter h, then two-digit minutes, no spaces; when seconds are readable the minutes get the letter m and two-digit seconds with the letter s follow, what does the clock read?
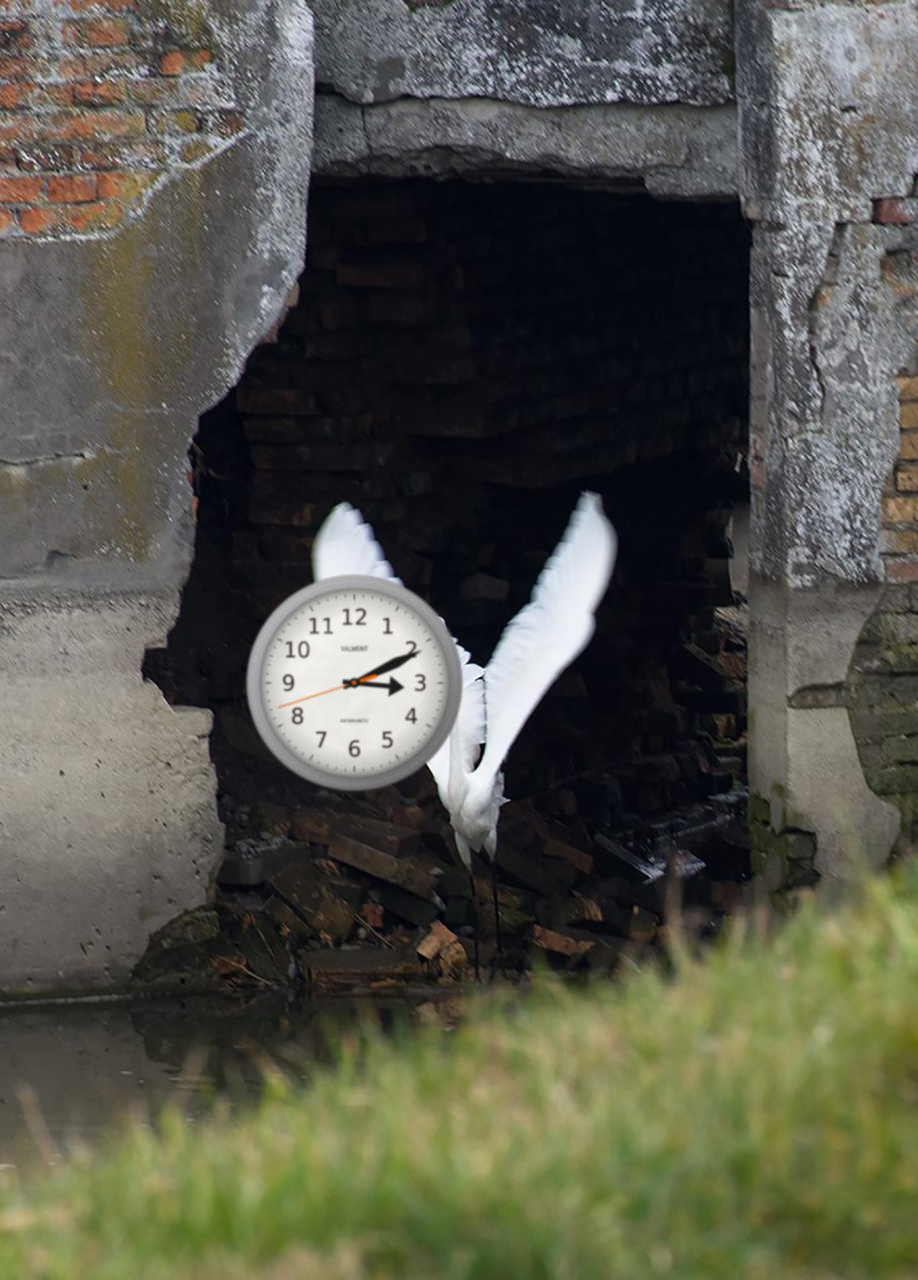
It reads 3h10m42s
